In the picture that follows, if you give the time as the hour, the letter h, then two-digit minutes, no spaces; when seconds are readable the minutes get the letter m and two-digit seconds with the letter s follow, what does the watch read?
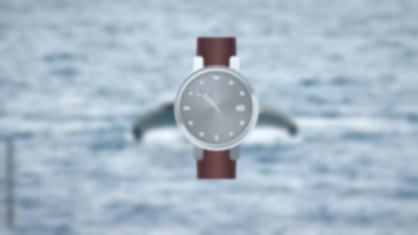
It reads 10h52
